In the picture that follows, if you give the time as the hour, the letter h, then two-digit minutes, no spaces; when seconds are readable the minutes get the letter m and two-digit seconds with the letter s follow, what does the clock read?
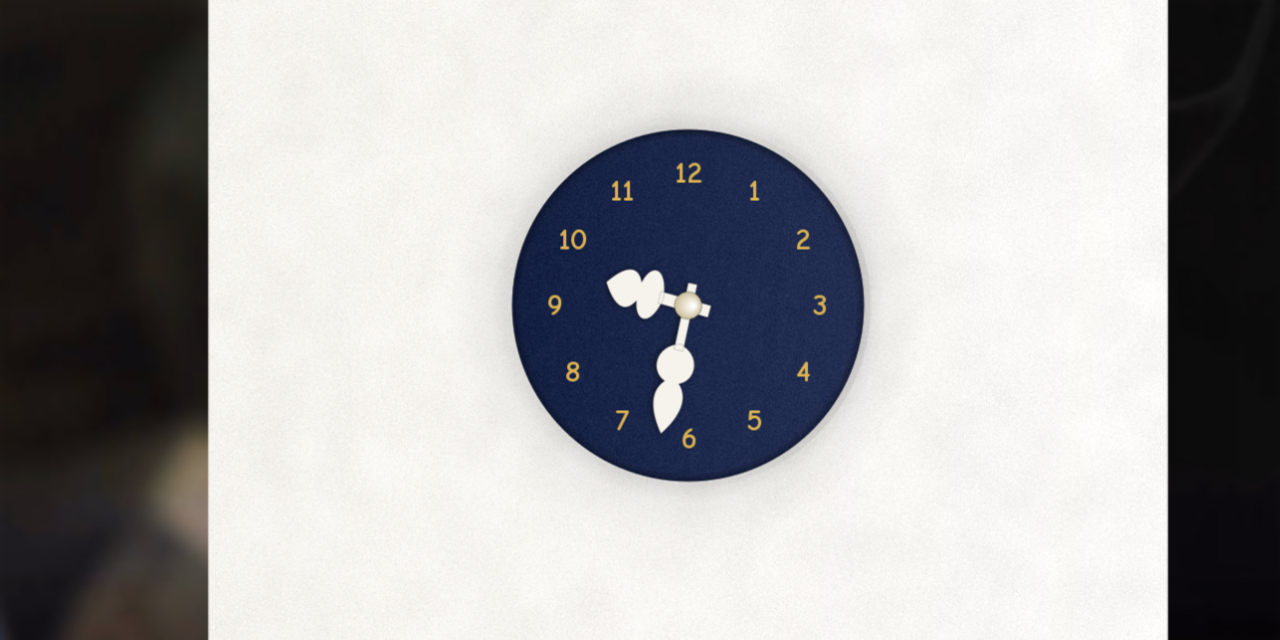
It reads 9h32
